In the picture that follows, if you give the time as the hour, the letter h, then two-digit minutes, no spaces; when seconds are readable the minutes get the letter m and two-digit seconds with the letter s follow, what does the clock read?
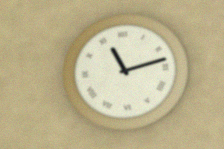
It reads 11h13
